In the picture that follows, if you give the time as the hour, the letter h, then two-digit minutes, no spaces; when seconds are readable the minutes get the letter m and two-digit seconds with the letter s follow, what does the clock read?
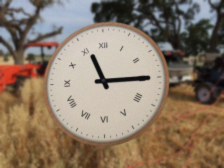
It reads 11h15
